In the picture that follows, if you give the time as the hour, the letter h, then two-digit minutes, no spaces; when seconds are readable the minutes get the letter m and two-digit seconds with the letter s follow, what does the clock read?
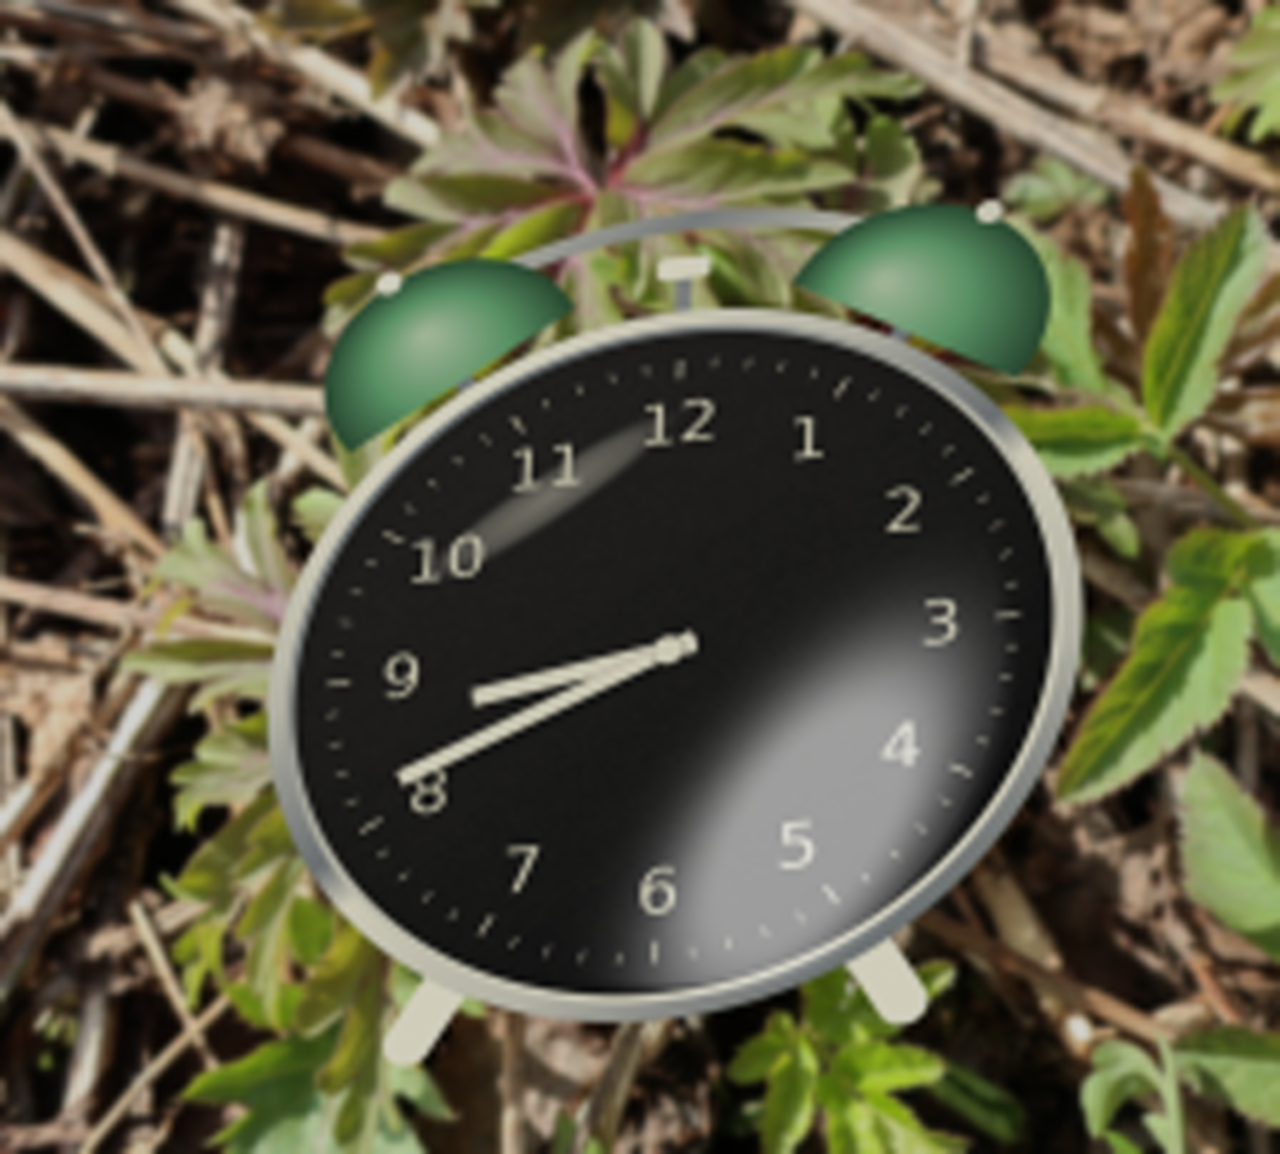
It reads 8h41
